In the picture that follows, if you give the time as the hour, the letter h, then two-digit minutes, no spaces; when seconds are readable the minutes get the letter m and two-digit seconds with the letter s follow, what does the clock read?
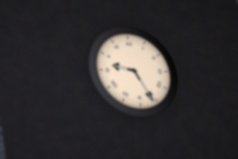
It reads 9h26
